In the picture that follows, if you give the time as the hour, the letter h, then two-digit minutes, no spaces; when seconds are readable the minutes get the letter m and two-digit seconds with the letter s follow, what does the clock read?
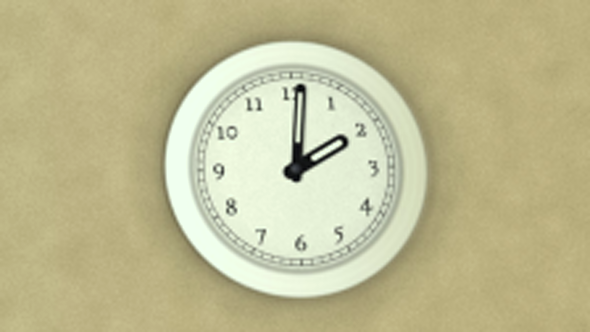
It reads 2h01
